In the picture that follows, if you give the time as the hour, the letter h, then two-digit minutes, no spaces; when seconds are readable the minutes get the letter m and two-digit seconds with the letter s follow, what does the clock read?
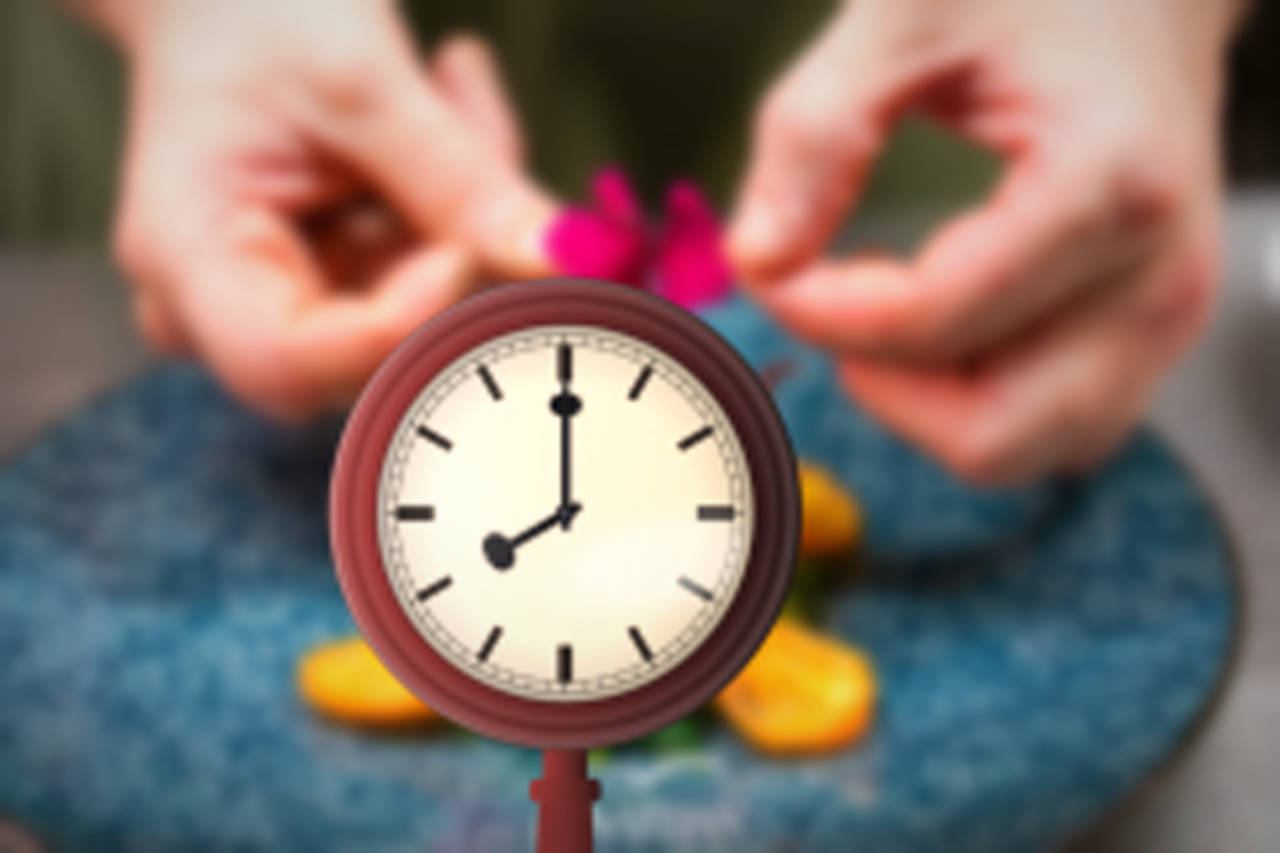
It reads 8h00
